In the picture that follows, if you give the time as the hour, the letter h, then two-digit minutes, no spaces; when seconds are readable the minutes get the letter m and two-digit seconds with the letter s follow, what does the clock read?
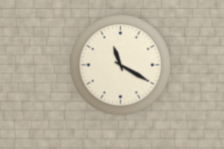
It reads 11h20
